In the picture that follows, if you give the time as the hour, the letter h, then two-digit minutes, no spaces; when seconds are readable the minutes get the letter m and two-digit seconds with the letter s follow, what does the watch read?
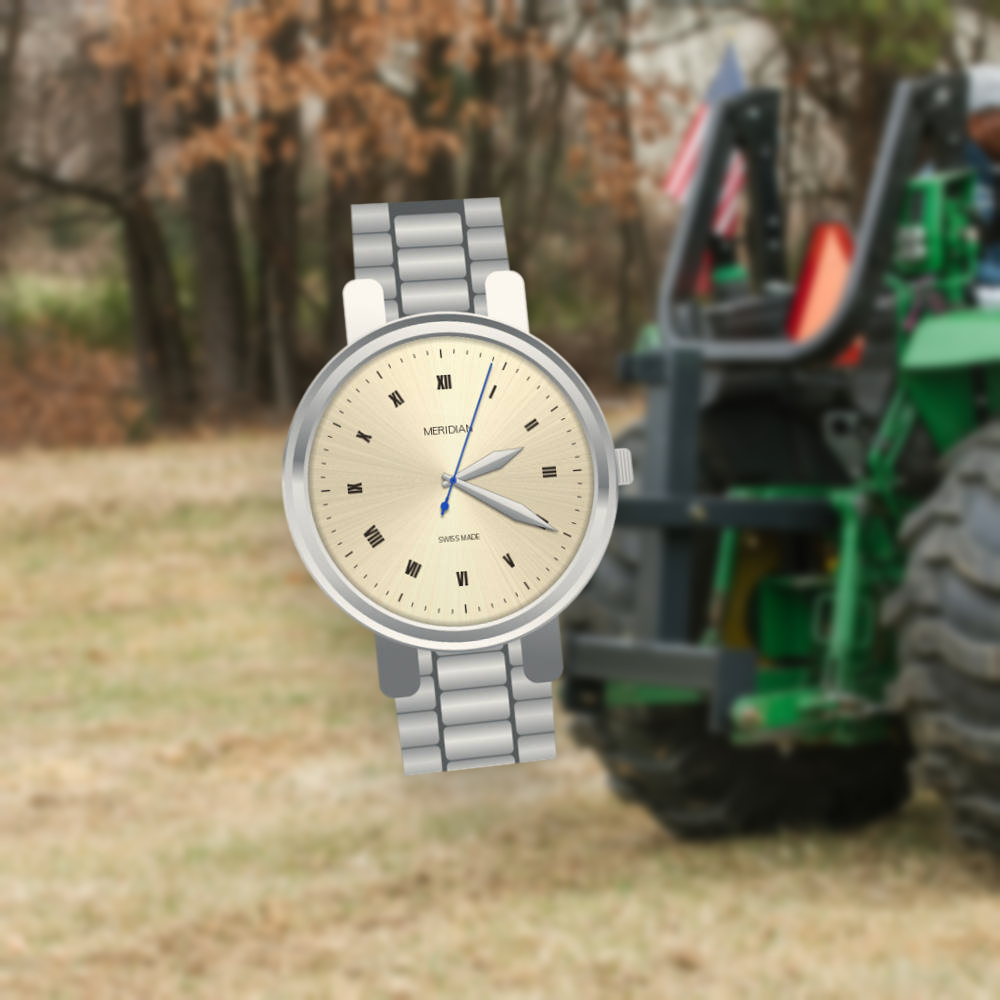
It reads 2h20m04s
